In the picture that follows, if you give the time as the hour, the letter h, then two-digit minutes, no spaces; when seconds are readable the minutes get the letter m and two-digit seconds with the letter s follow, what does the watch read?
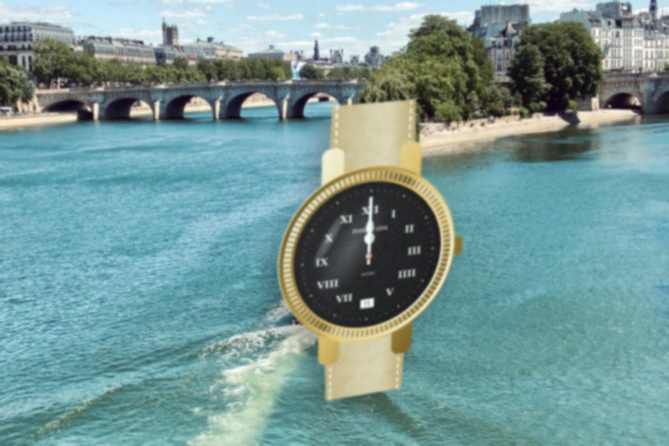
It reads 12h00
